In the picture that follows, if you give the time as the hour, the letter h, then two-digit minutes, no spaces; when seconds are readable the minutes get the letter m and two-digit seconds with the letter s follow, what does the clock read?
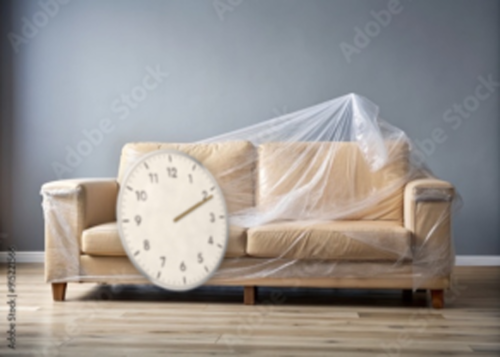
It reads 2h11
